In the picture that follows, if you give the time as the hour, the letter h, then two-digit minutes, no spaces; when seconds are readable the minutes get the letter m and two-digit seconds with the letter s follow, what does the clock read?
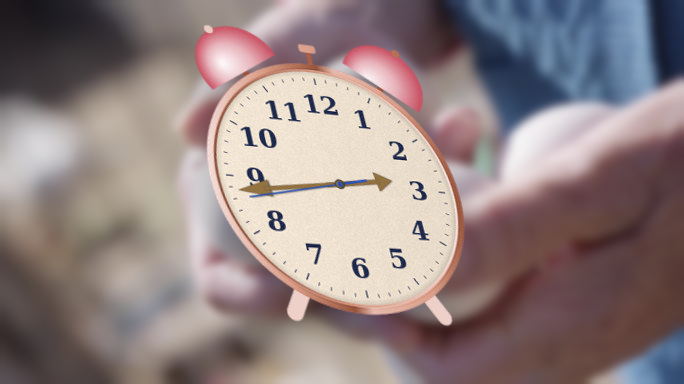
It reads 2h43m43s
